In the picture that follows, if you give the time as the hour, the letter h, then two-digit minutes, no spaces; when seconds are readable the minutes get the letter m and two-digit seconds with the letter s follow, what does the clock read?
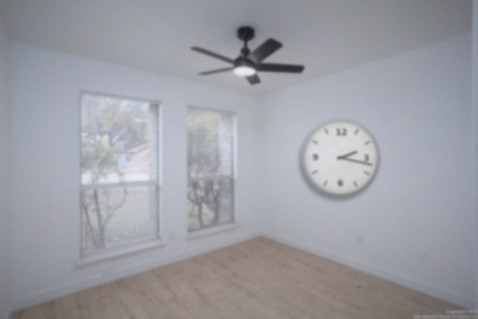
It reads 2h17
